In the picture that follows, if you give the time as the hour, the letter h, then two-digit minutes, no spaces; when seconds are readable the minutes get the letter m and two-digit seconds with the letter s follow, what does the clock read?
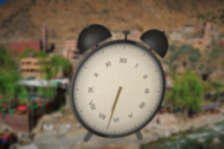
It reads 6h32
